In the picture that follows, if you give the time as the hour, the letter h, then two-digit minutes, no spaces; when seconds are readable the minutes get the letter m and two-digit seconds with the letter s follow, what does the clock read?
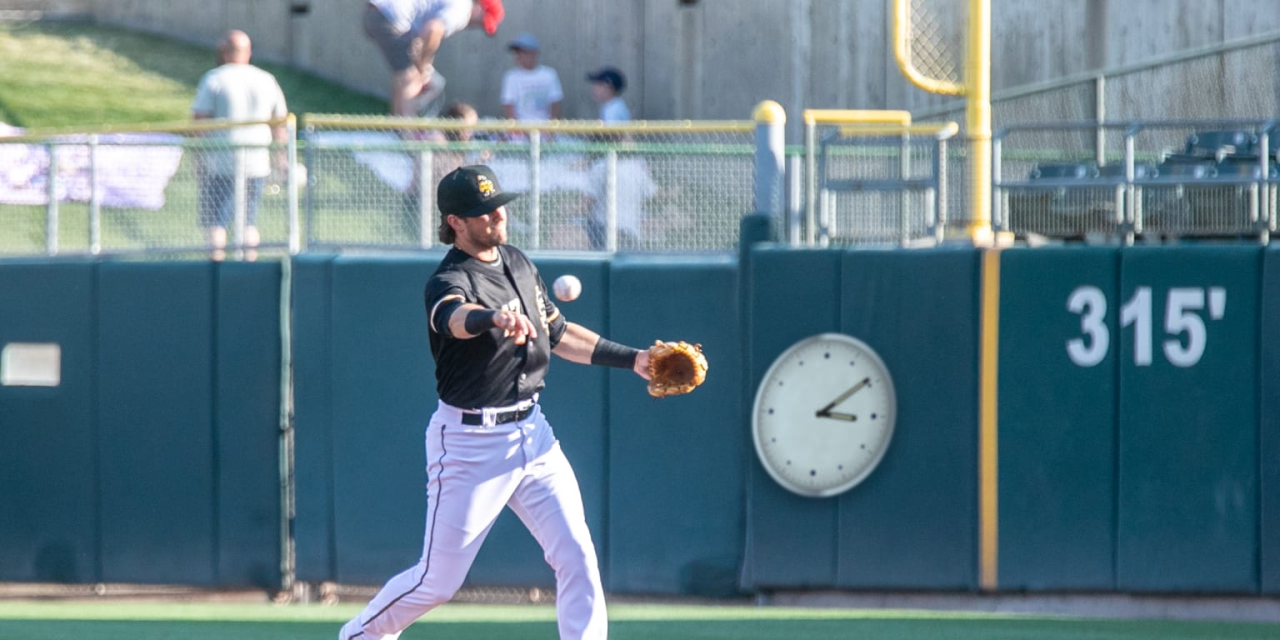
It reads 3h09
